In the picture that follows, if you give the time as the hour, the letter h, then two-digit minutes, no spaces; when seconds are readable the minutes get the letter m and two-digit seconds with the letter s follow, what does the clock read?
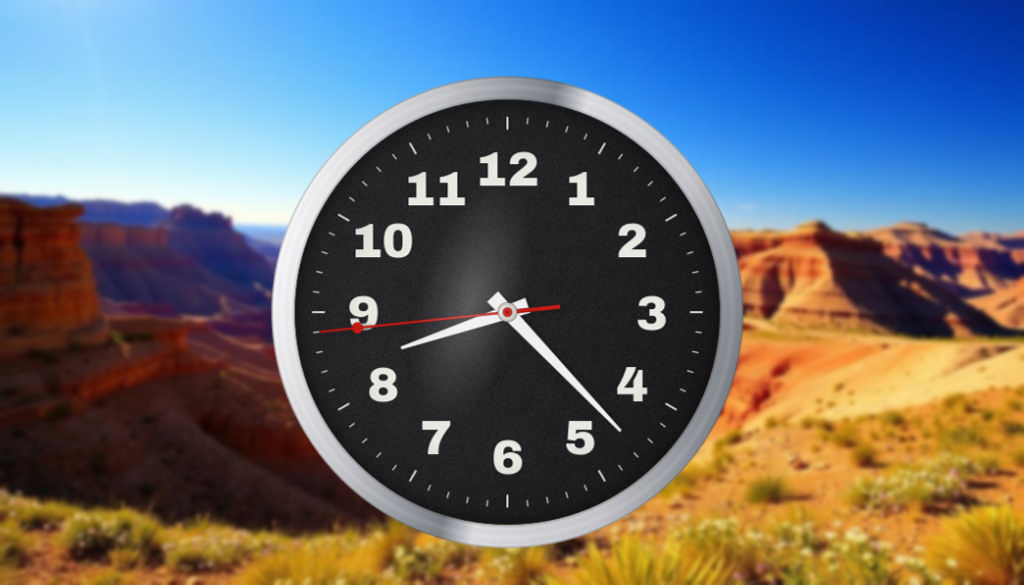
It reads 8h22m44s
